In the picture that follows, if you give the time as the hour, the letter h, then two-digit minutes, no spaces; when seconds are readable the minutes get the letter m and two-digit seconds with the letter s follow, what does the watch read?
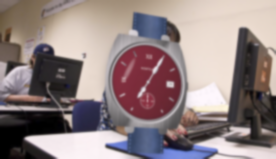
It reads 7h05
